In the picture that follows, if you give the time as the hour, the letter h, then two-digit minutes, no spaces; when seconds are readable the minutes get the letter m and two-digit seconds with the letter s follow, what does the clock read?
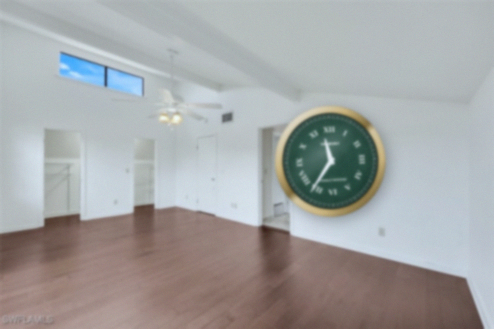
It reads 11h36
